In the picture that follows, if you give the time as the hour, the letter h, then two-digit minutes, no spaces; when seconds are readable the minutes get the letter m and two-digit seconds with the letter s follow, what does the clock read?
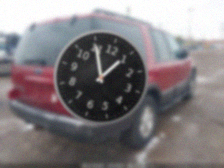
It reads 12h55
